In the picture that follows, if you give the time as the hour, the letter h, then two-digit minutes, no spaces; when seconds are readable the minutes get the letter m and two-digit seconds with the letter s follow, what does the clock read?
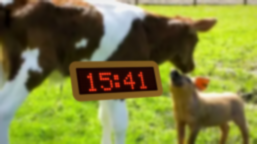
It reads 15h41
